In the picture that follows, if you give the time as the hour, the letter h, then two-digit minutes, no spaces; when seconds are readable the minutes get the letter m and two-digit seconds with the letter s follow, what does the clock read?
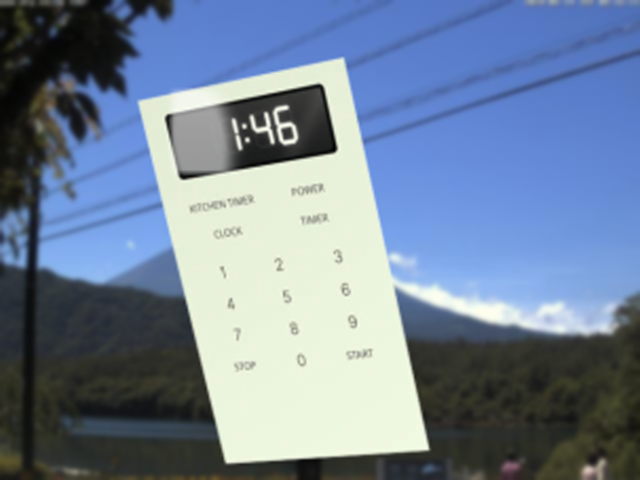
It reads 1h46
